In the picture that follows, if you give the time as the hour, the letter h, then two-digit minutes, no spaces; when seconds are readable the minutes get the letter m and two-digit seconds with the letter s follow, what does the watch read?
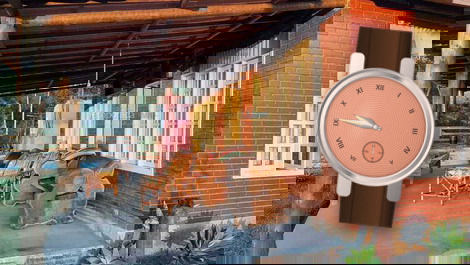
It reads 9h46
